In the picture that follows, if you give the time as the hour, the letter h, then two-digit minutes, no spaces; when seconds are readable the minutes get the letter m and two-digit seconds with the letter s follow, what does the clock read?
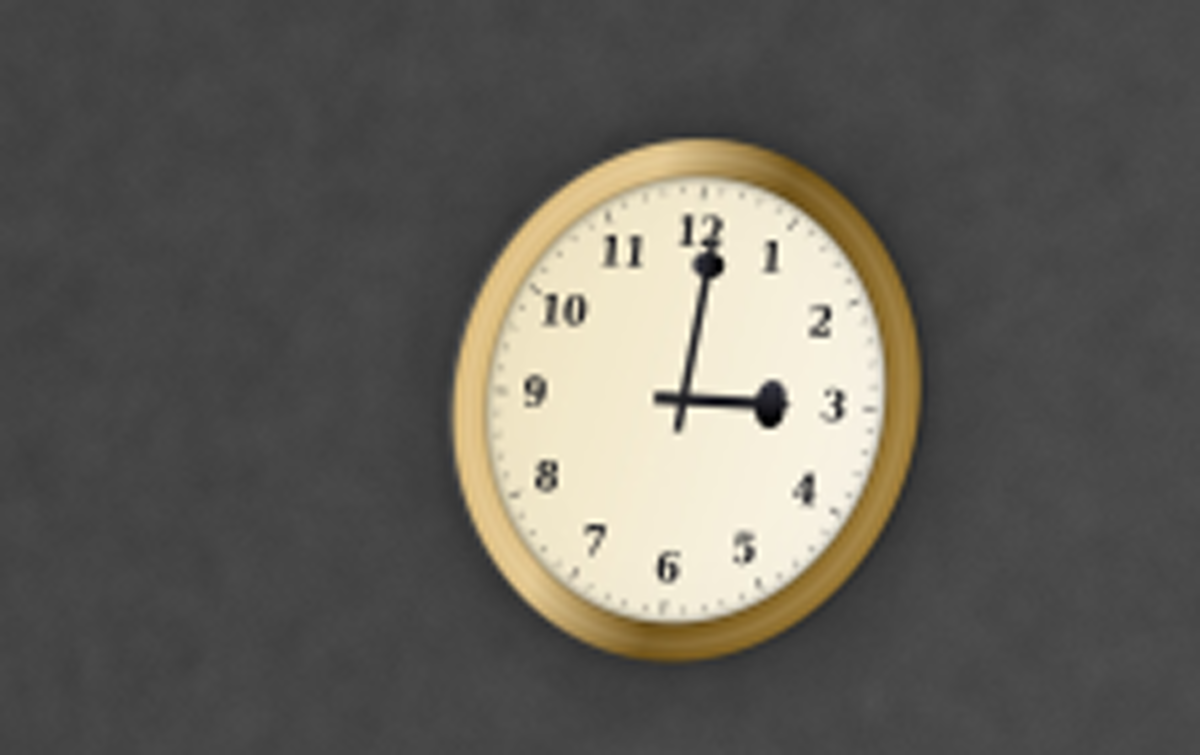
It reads 3h01
